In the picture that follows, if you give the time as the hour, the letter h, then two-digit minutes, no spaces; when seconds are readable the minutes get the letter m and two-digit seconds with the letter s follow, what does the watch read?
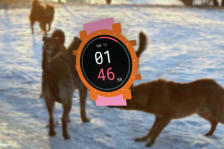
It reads 1h46
